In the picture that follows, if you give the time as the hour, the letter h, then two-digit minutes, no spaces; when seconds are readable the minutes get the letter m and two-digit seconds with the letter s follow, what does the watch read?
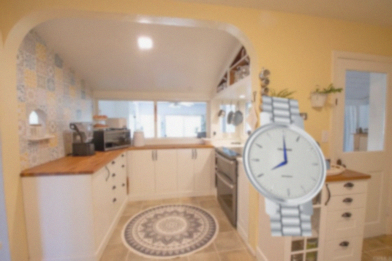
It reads 8h00
